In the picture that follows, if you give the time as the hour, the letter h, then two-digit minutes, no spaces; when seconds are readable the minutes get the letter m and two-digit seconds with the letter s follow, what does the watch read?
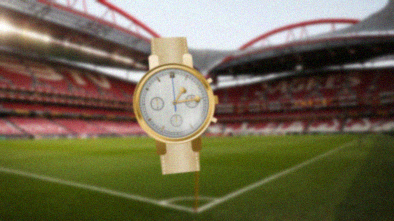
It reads 1h14
